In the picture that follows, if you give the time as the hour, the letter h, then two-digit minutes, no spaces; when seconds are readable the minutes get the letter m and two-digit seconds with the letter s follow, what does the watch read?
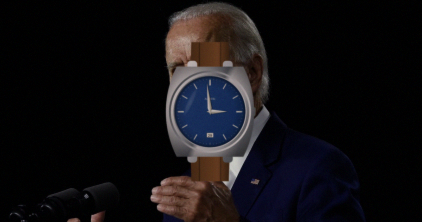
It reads 2h59
